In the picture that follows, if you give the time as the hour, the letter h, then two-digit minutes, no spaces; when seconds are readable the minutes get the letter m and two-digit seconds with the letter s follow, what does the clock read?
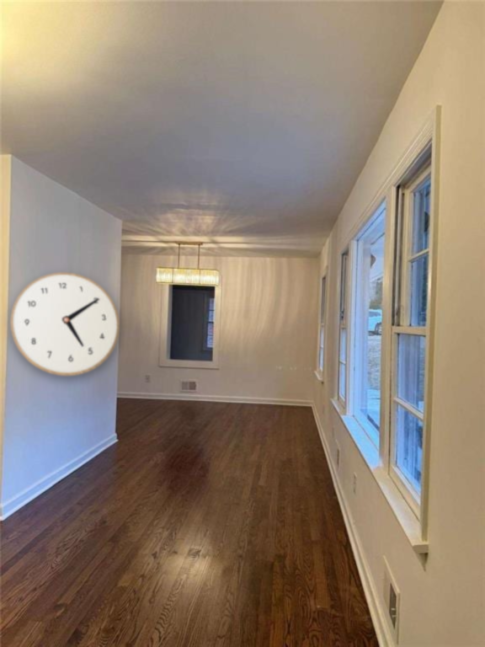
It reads 5h10
